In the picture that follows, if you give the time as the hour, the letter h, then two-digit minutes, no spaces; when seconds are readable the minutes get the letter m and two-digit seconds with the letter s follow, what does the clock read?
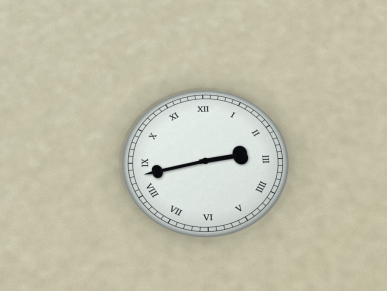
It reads 2h43
